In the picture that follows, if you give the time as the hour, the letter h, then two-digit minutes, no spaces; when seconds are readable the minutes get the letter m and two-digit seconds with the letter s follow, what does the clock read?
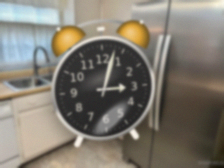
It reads 3h03
